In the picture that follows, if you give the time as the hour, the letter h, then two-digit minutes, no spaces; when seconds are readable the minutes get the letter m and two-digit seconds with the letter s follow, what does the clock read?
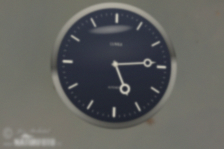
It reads 5h14
